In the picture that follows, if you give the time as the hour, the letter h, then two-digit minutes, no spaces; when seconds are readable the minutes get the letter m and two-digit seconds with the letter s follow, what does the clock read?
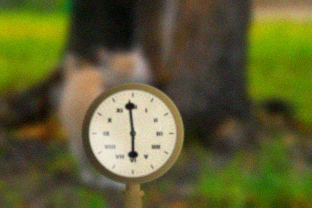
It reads 5h59
